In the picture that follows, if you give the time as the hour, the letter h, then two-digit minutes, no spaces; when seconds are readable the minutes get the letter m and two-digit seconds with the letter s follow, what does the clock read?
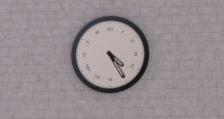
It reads 4h25
